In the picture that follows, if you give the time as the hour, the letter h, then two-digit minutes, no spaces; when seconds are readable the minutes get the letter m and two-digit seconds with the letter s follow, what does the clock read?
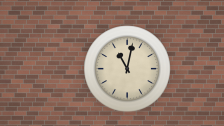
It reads 11h02
